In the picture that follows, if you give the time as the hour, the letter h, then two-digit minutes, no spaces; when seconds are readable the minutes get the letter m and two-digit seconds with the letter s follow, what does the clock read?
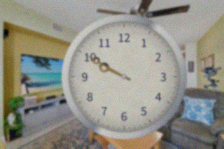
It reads 9h50
